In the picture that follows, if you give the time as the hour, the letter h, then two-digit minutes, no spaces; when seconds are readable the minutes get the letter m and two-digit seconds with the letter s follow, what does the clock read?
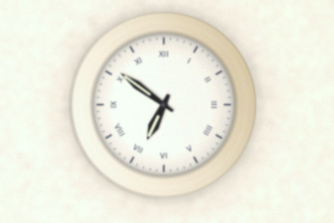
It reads 6h51
